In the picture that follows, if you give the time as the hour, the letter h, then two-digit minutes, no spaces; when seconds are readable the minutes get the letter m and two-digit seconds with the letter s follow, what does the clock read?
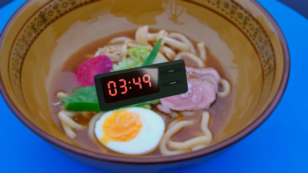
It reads 3h49
